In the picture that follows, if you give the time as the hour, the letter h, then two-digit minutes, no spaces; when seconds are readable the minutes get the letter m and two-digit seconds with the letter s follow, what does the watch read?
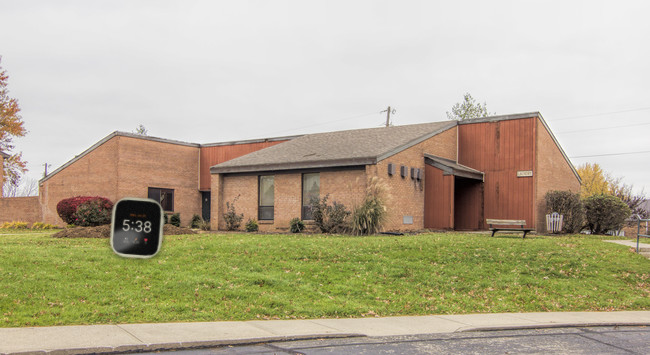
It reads 5h38
